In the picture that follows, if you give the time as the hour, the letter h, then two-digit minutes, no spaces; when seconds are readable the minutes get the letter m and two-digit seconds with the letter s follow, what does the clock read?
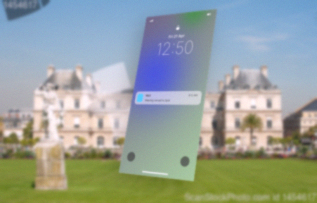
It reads 12h50
